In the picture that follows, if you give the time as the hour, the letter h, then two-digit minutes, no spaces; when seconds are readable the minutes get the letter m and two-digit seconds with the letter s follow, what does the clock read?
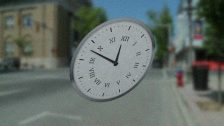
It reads 11h48
